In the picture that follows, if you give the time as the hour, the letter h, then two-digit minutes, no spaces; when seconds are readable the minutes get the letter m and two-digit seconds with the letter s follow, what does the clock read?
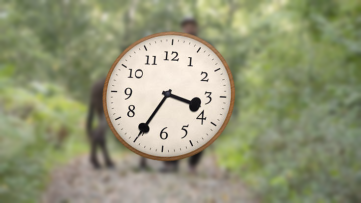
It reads 3h35
